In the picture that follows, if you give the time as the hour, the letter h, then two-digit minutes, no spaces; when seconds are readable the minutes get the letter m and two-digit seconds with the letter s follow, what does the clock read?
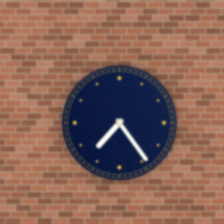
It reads 7h24
